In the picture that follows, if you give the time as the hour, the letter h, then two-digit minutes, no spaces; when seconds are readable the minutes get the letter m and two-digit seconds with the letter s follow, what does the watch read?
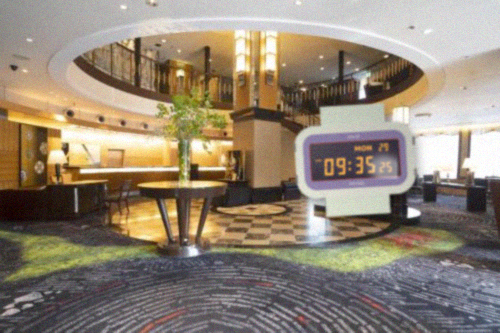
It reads 9h35
